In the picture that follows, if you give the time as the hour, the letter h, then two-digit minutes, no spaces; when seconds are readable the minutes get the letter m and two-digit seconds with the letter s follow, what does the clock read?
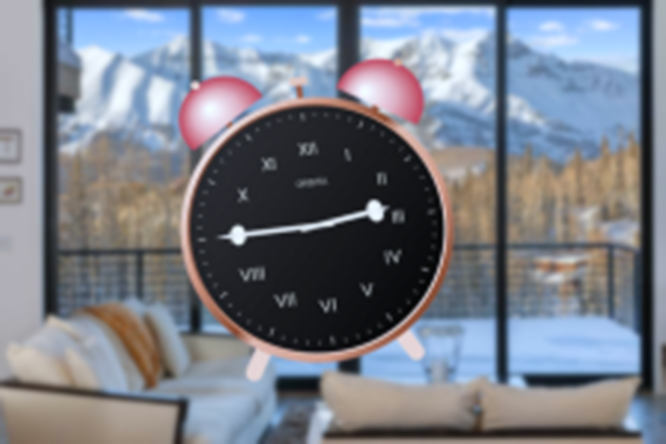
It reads 2h45
